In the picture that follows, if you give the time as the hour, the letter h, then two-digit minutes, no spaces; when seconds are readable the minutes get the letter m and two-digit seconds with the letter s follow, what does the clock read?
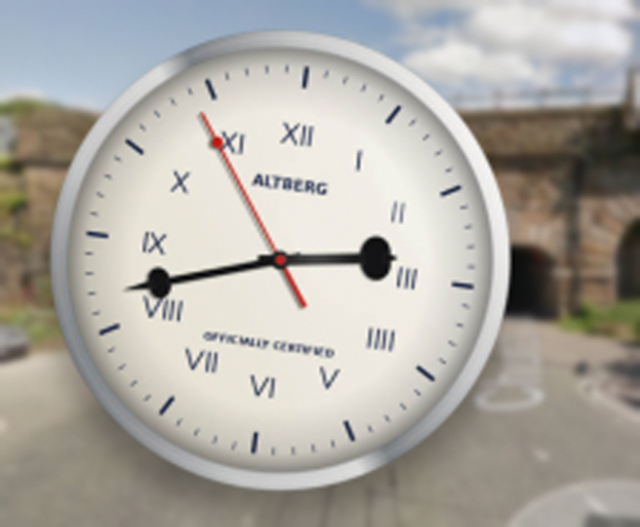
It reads 2h41m54s
